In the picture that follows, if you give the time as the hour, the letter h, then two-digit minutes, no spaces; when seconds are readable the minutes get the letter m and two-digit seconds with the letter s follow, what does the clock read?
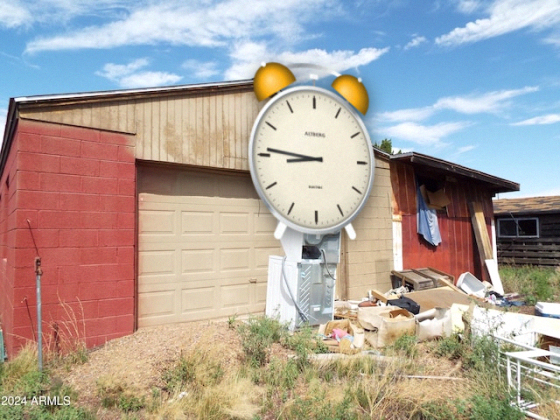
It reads 8h46
